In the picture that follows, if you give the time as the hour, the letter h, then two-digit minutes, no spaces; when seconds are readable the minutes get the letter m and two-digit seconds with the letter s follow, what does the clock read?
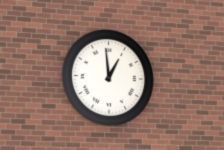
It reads 12h59
